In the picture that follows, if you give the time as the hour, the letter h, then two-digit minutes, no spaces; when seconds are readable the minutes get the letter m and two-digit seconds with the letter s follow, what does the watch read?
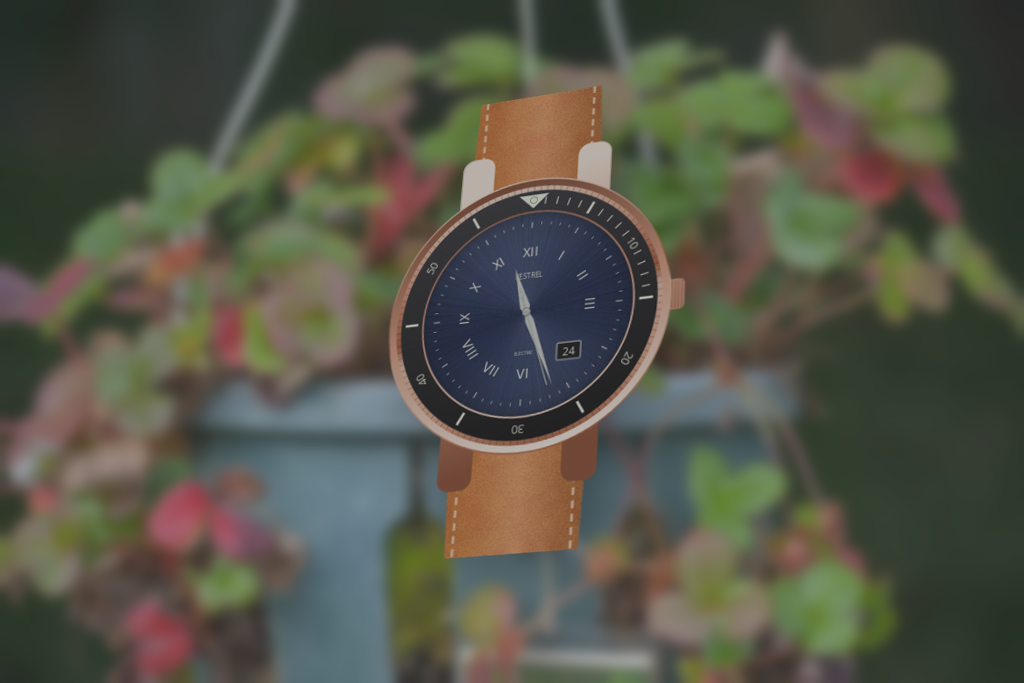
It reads 11h26m27s
